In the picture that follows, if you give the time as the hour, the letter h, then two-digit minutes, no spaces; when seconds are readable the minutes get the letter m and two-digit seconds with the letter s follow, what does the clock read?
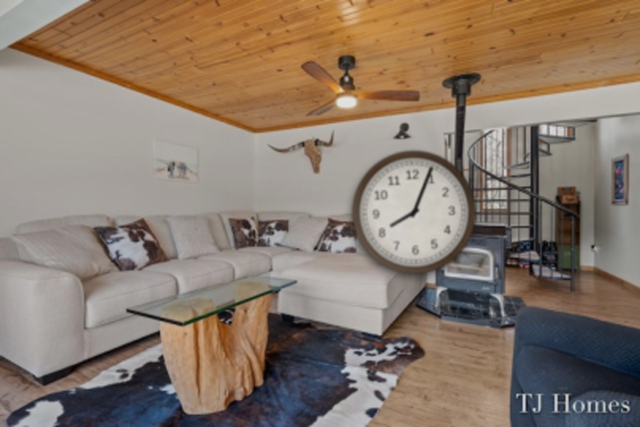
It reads 8h04
